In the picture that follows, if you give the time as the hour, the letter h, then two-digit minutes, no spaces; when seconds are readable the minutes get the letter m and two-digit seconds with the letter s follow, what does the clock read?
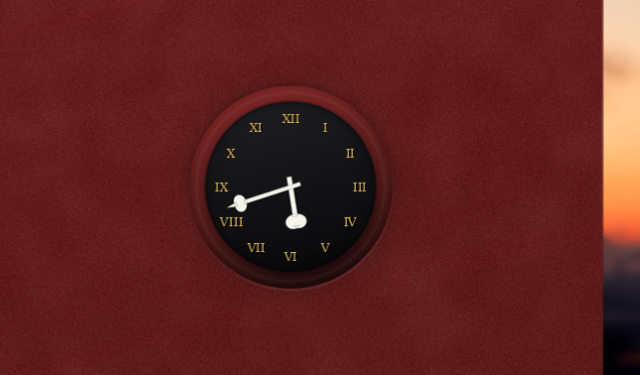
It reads 5h42
